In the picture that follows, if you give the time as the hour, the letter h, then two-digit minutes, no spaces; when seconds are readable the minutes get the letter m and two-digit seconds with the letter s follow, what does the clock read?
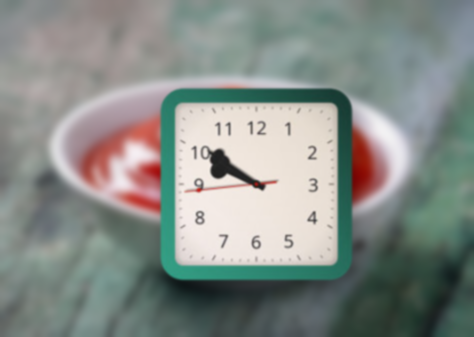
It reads 9h50m44s
